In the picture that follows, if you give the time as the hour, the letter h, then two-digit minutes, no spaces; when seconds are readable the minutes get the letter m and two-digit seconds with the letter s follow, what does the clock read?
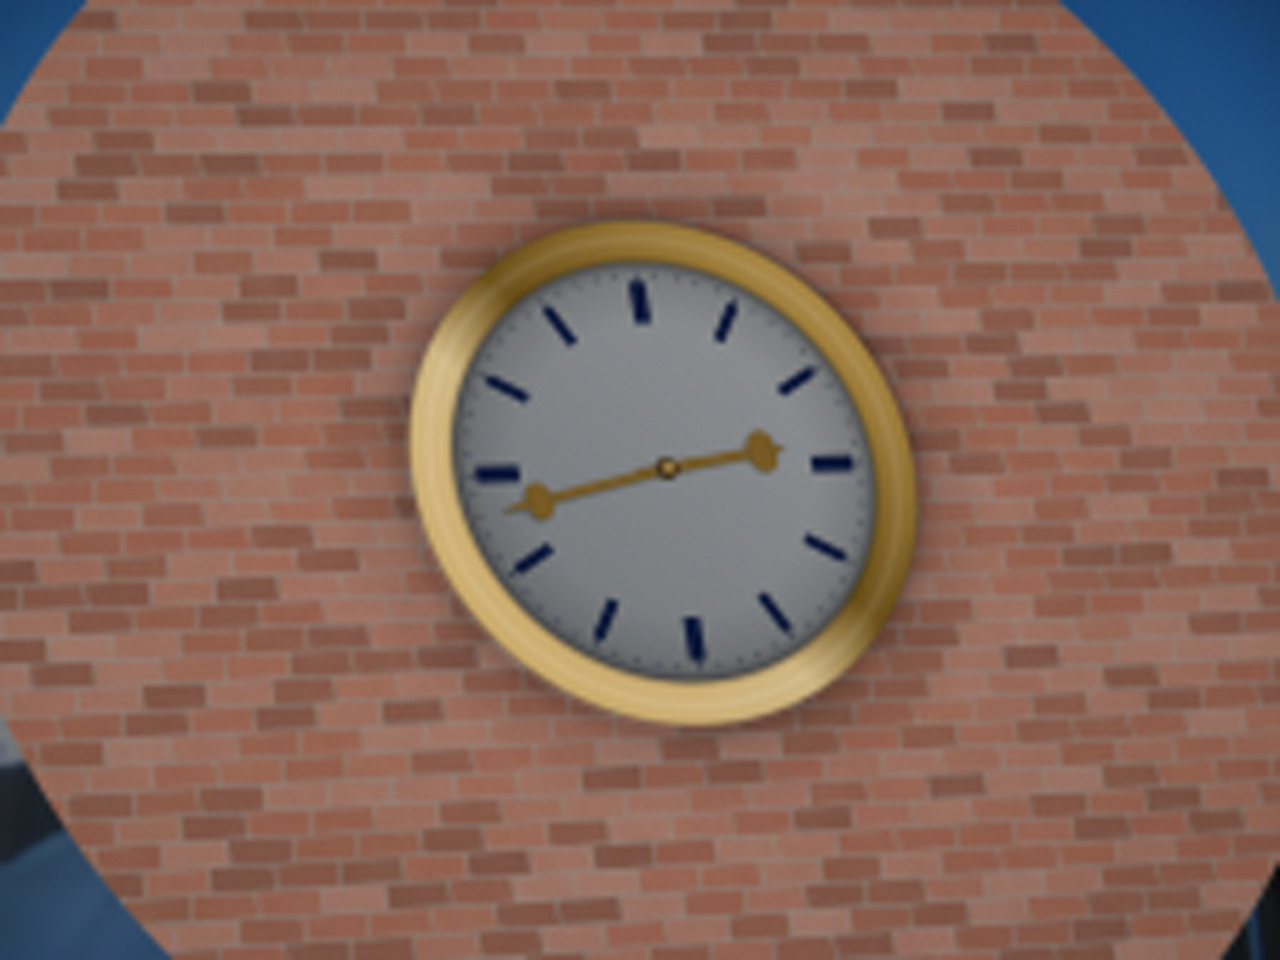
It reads 2h43
